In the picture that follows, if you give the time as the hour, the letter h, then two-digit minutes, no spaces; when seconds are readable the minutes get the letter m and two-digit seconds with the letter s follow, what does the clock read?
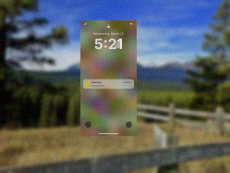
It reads 5h21
